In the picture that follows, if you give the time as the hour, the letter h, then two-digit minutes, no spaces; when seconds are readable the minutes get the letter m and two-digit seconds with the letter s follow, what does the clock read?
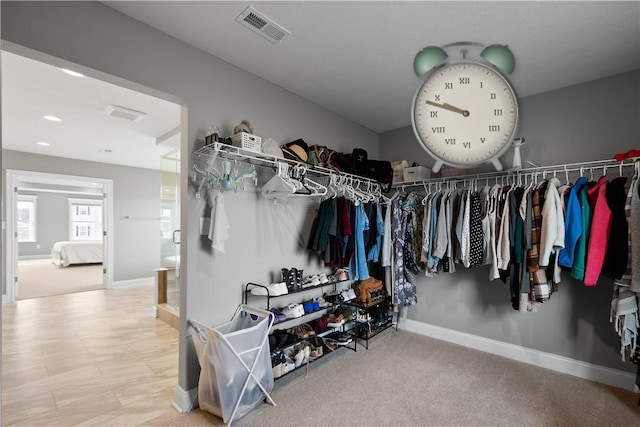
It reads 9h48
